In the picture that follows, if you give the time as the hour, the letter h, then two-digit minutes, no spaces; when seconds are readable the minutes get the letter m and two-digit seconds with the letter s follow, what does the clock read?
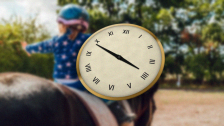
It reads 3h49
